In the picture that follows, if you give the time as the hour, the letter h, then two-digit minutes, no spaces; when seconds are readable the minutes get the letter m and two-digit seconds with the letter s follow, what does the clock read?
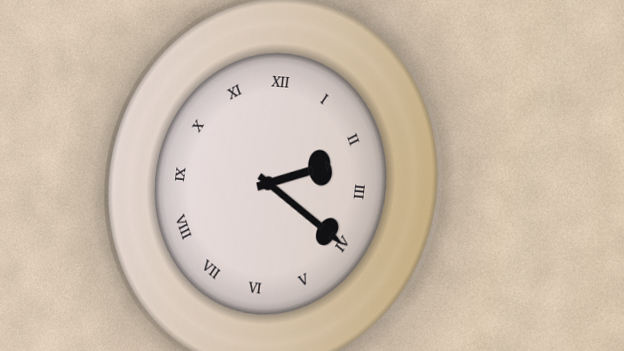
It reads 2h20
